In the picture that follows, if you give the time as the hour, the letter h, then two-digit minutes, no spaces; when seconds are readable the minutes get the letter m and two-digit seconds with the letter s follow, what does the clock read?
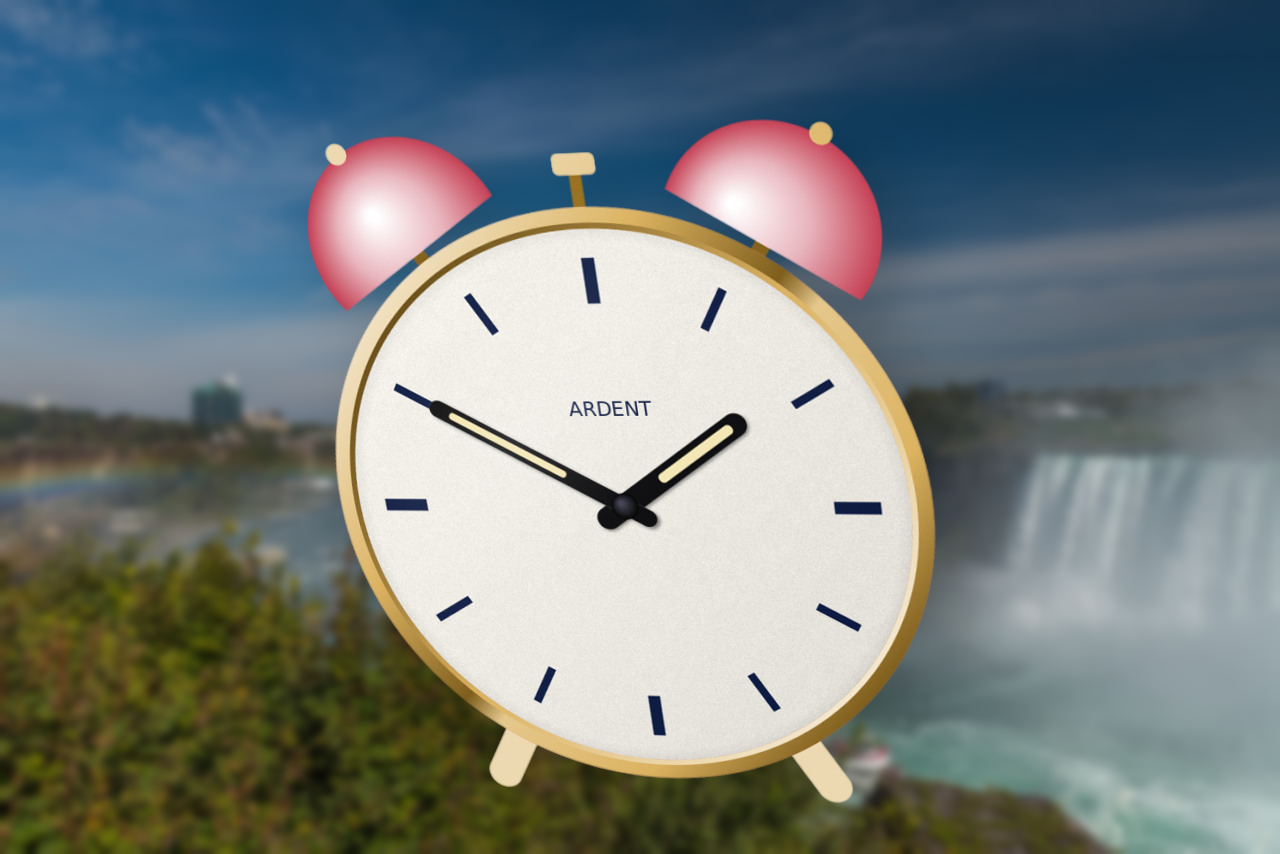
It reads 1h50
